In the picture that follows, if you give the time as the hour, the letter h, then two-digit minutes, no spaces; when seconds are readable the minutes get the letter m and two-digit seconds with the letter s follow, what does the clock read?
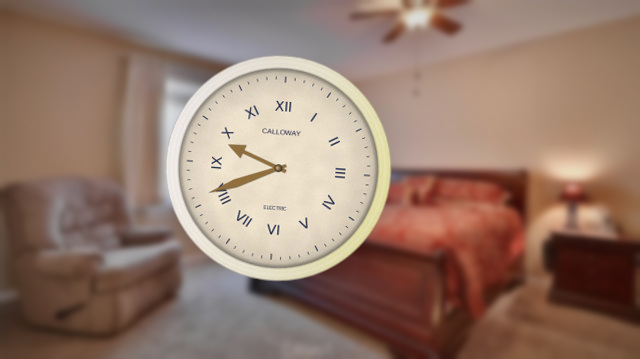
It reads 9h41
